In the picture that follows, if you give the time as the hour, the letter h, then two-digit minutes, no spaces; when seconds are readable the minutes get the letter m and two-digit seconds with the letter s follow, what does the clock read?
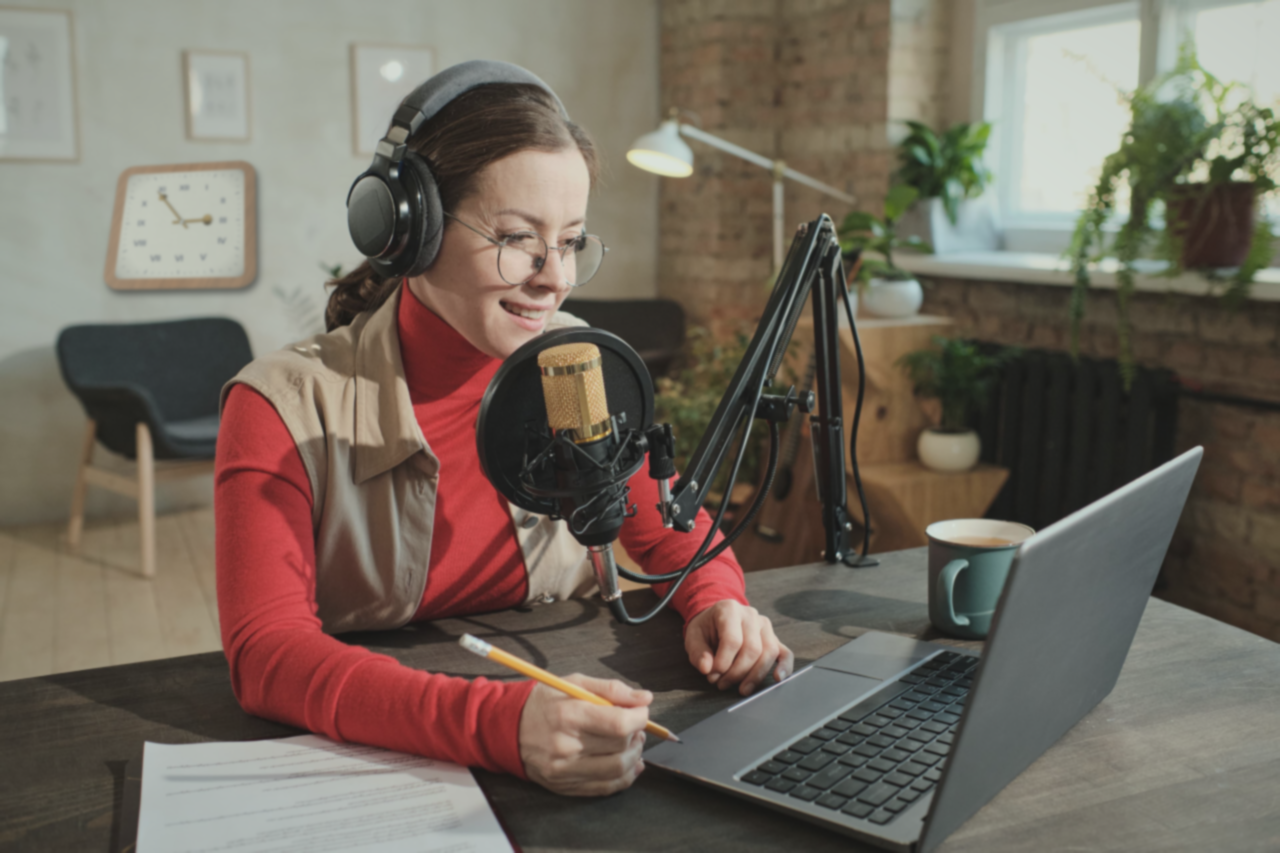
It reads 2h54
